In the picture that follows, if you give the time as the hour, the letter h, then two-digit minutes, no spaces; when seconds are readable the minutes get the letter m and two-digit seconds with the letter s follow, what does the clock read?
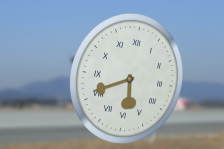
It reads 5h41
